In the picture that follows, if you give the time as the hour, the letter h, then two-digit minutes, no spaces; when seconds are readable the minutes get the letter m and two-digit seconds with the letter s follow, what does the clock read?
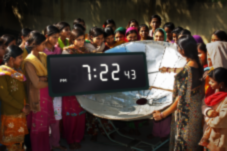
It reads 7h22
